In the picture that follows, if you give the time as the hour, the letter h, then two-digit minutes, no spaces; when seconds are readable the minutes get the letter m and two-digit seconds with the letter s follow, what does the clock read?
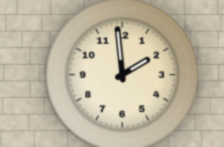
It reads 1h59
